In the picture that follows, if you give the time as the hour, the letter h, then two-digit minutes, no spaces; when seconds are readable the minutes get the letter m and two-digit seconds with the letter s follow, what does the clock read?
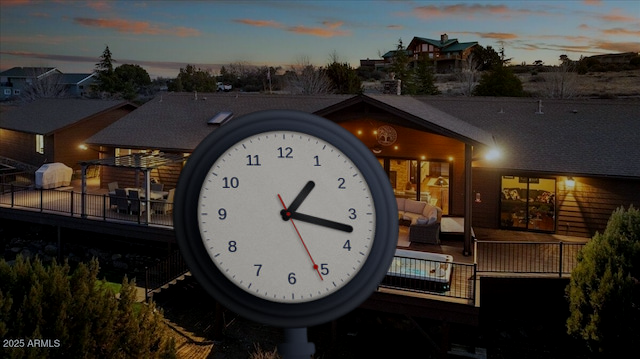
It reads 1h17m26s
